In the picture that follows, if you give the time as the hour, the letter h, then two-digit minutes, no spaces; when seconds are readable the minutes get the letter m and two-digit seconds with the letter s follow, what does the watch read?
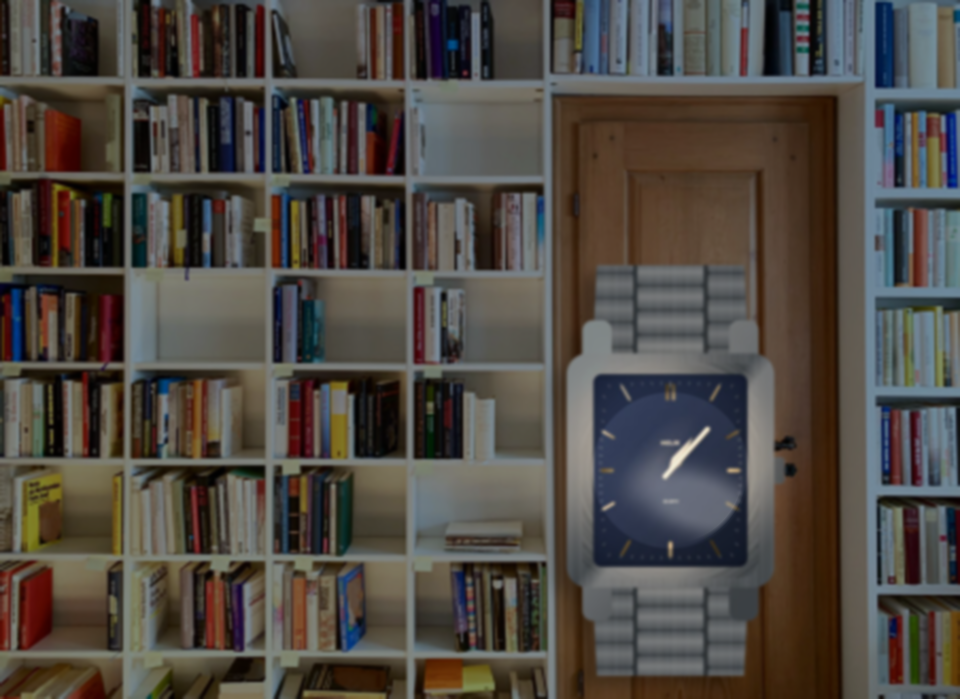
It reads 1h07
